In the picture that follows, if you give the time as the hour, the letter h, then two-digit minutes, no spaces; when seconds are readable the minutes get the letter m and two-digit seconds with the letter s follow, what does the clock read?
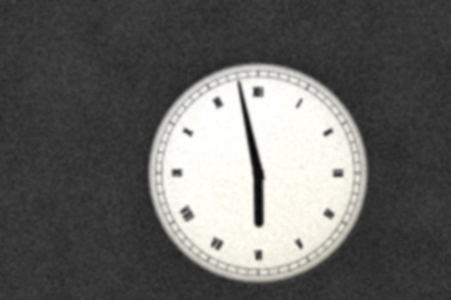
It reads 5h58
